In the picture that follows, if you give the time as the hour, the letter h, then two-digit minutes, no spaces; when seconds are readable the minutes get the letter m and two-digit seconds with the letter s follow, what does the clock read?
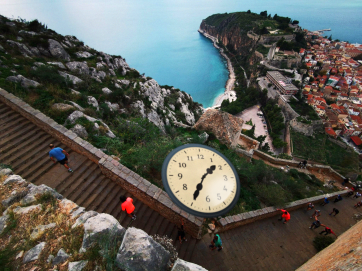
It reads 1h35
